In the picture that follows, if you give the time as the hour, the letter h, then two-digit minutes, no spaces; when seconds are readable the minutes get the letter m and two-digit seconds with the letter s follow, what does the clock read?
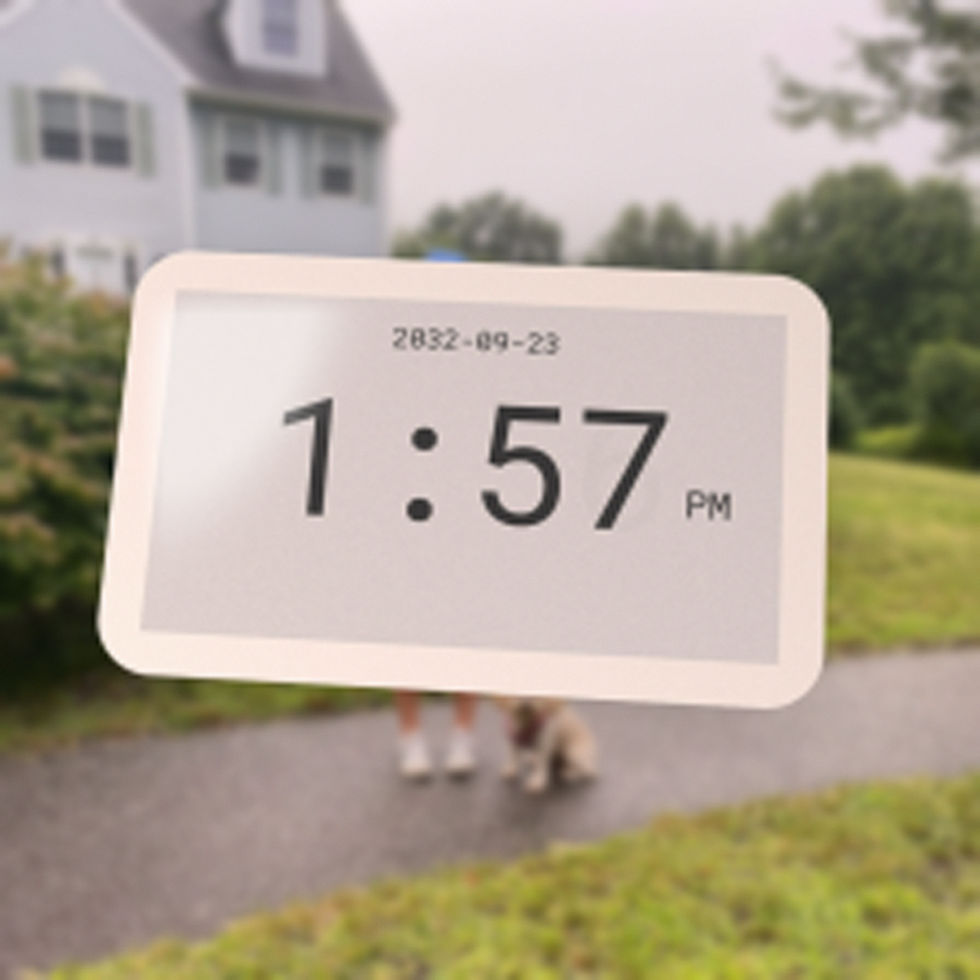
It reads 1h57
